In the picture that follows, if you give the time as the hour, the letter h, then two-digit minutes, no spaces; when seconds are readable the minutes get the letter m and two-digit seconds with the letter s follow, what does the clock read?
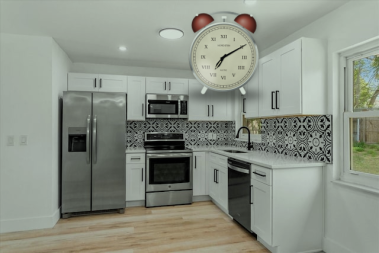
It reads 7h10
